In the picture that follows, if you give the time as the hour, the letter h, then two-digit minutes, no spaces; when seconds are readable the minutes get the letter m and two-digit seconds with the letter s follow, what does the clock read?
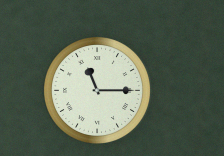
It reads 11h15
